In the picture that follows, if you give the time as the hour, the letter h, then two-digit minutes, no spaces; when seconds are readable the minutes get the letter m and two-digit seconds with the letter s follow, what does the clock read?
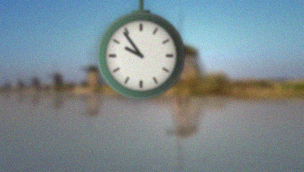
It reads 9h54
